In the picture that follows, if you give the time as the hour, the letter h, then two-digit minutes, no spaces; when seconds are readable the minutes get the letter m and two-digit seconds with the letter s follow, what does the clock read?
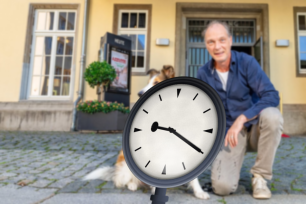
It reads 9h20
